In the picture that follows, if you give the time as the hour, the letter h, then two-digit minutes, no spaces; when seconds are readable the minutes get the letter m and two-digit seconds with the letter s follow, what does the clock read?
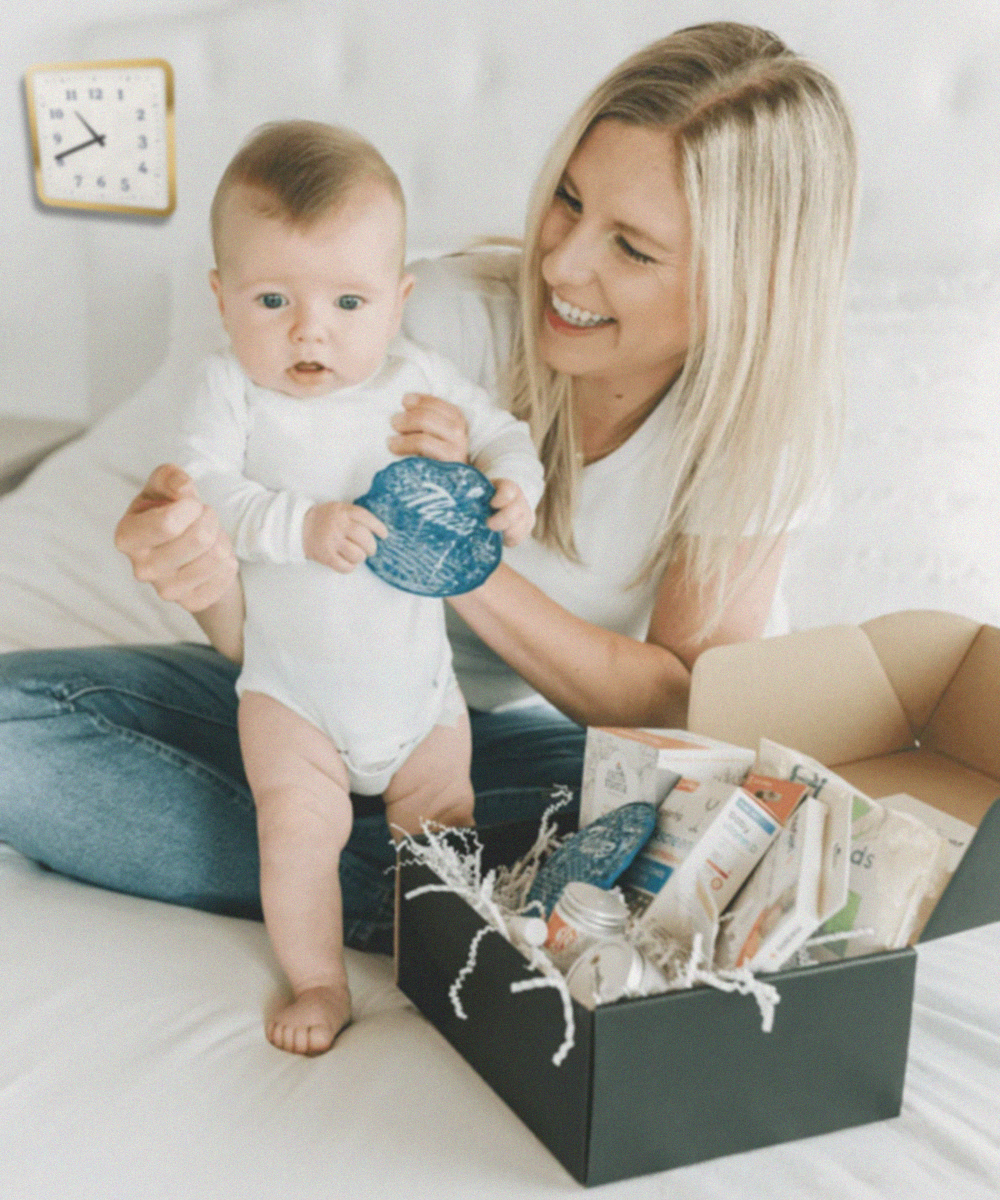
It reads 10h41
